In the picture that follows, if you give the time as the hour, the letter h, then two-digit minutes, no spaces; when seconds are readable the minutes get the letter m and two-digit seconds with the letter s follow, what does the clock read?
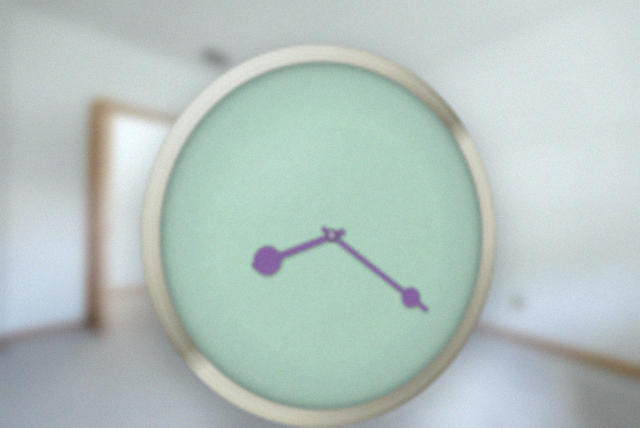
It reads 8h21
